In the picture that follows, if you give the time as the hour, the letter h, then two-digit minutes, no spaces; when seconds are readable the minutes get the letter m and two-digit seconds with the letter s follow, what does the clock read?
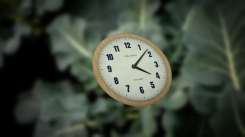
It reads 4h08
